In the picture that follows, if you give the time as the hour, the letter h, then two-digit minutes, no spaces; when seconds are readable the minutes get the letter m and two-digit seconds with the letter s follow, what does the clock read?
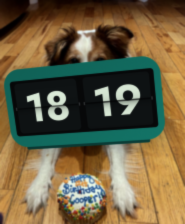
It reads 18h19
